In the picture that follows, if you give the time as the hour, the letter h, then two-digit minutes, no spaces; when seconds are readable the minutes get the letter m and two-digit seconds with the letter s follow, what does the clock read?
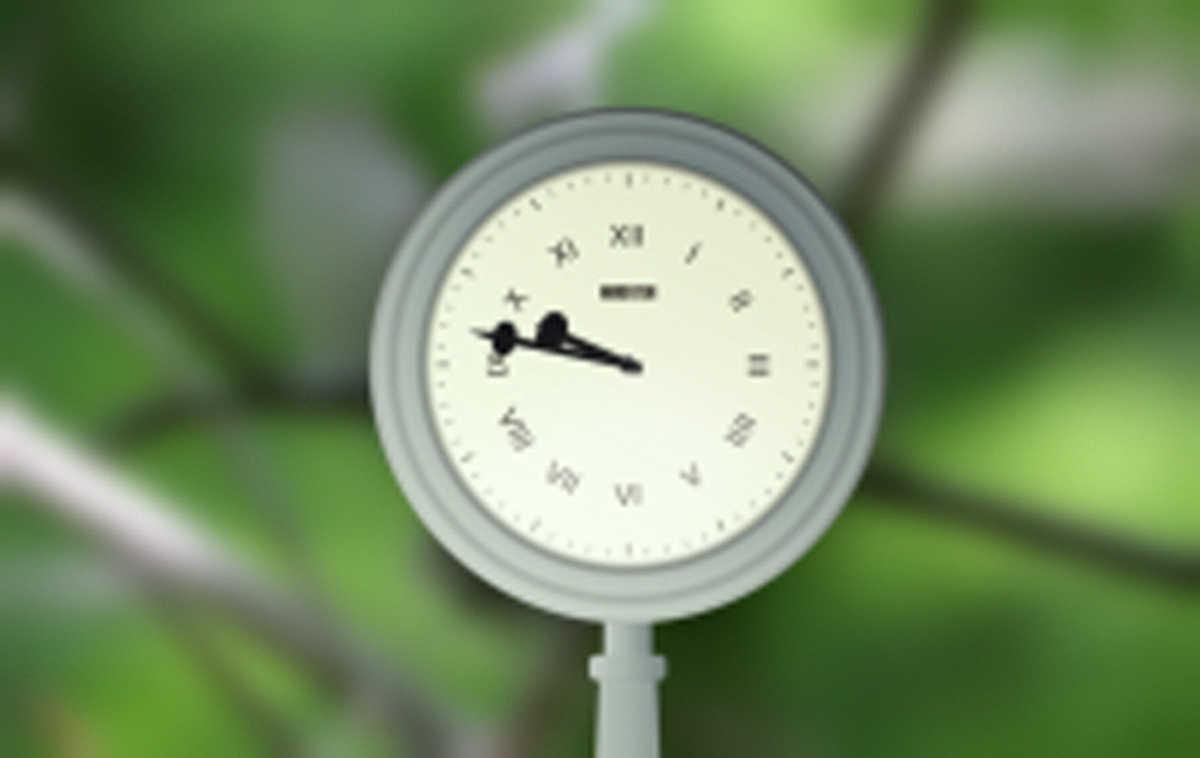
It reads 9h47
